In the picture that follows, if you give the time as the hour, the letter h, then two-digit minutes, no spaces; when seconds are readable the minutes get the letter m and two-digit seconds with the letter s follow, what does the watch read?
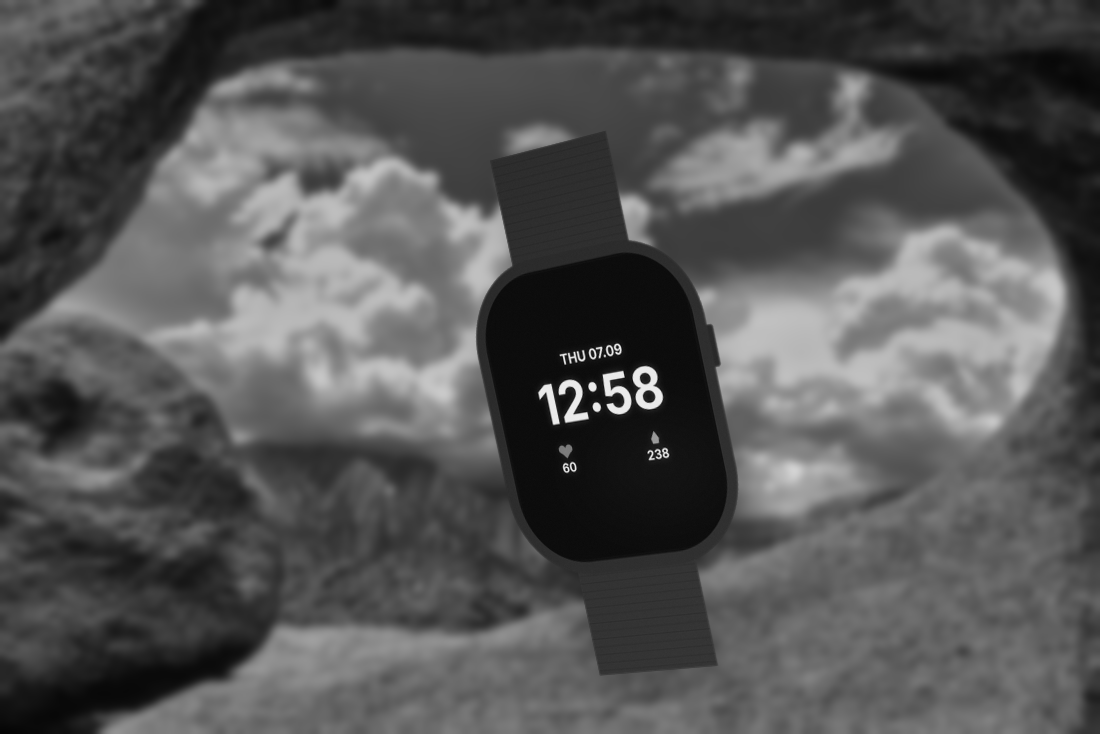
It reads 12h58
